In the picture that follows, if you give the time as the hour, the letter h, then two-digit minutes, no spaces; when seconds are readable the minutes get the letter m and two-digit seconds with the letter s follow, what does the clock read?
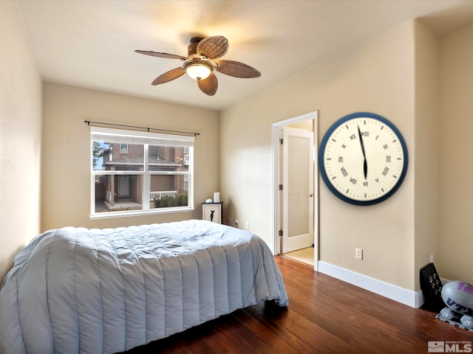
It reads 5h58
